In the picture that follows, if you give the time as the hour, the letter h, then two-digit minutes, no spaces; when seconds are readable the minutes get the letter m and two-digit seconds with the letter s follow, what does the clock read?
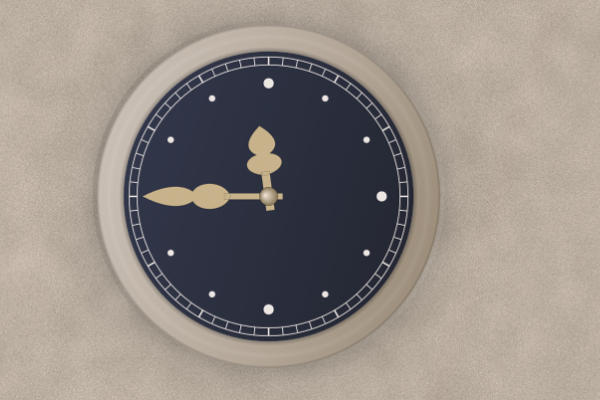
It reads 11h45
